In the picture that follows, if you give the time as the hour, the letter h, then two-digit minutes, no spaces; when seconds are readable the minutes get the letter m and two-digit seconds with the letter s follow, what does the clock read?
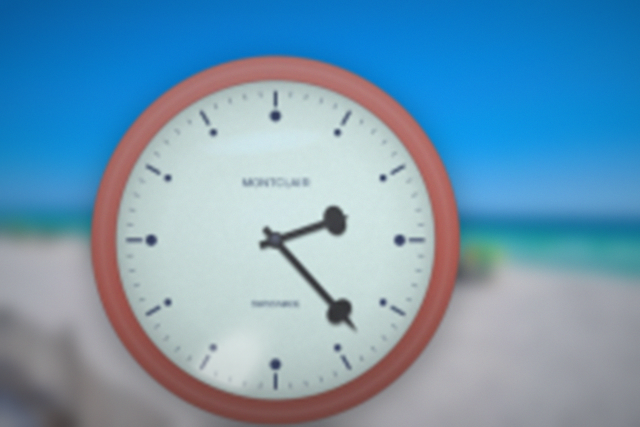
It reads 2h23
